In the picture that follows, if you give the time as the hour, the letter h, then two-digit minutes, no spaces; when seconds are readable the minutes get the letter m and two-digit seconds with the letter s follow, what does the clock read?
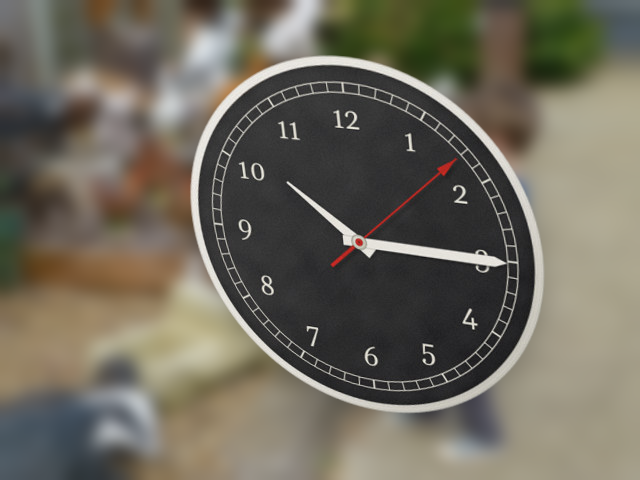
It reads 10h15m08s
